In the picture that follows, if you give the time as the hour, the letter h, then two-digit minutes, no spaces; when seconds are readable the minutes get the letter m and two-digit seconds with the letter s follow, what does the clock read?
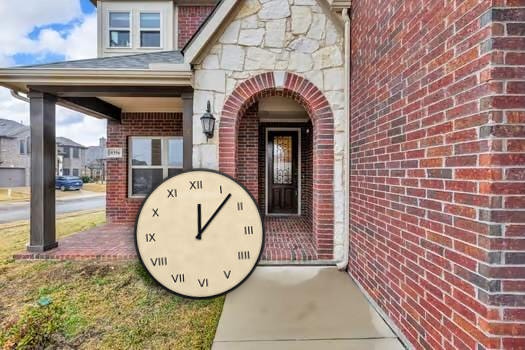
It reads 12h07
